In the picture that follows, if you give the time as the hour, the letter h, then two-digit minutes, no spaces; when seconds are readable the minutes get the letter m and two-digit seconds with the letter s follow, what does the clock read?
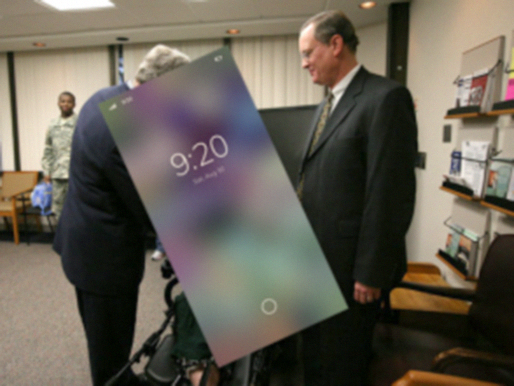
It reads 9h20
